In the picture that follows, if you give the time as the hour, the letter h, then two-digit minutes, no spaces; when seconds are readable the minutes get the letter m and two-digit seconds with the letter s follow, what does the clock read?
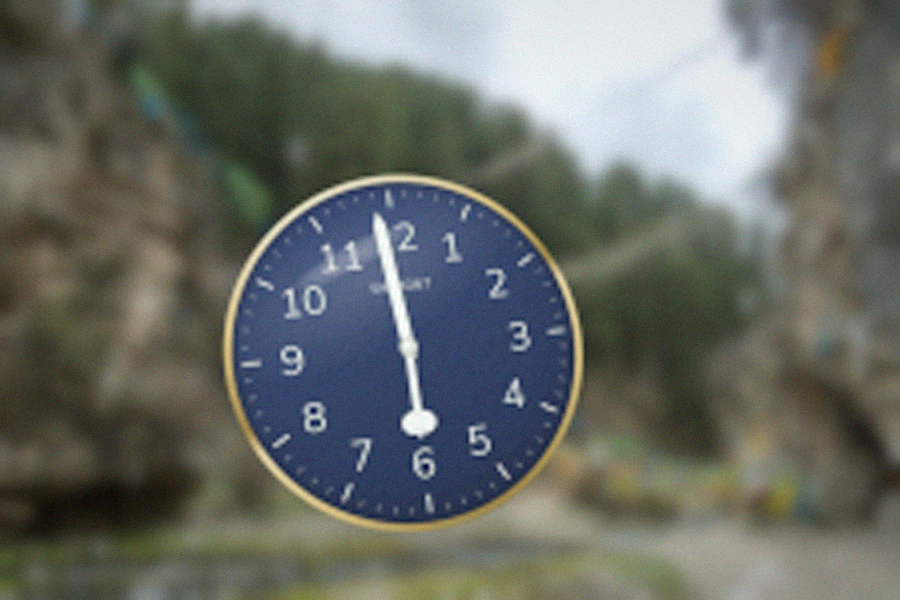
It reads 5h59
